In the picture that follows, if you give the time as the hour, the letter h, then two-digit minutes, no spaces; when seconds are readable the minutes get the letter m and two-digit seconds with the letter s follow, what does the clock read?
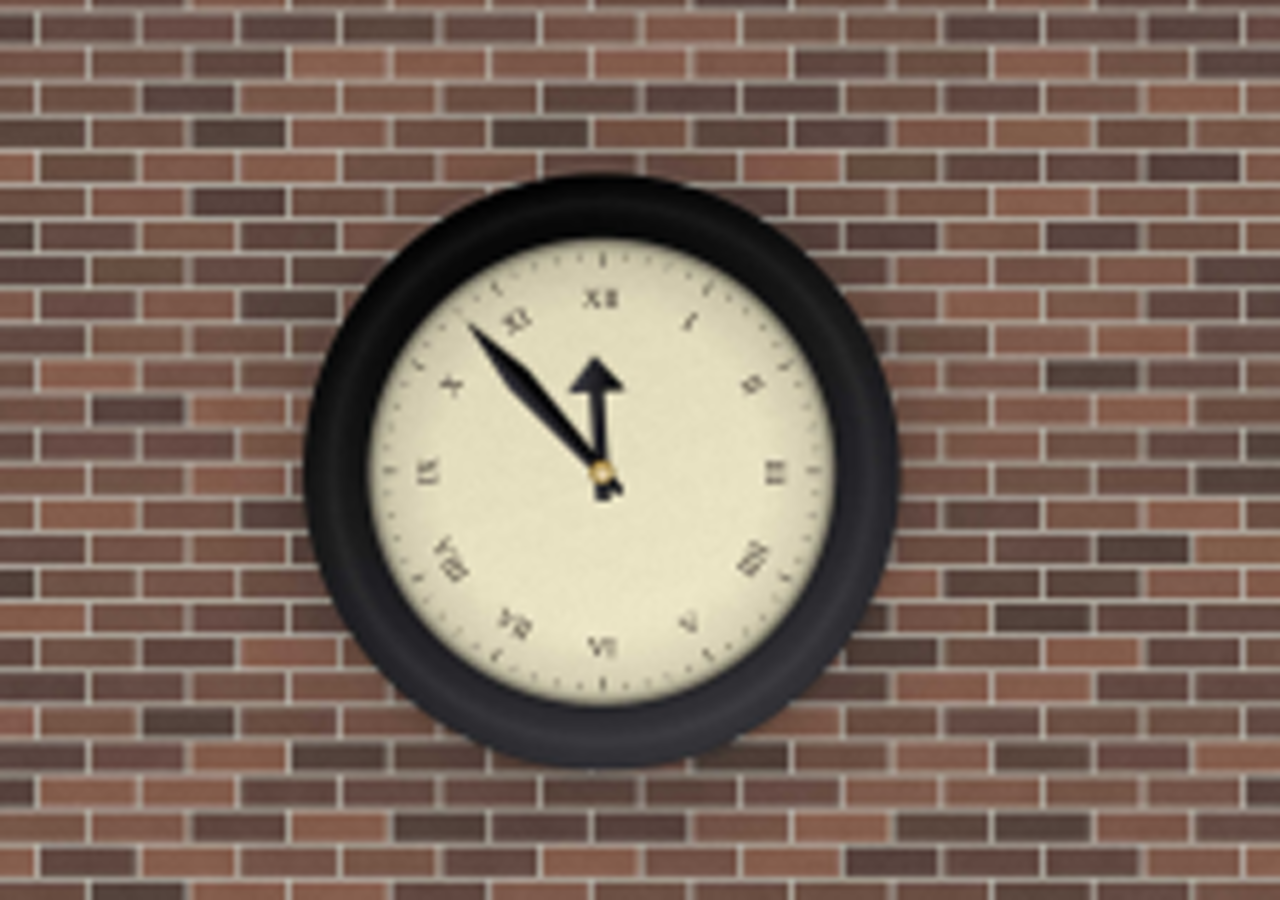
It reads 11h53
